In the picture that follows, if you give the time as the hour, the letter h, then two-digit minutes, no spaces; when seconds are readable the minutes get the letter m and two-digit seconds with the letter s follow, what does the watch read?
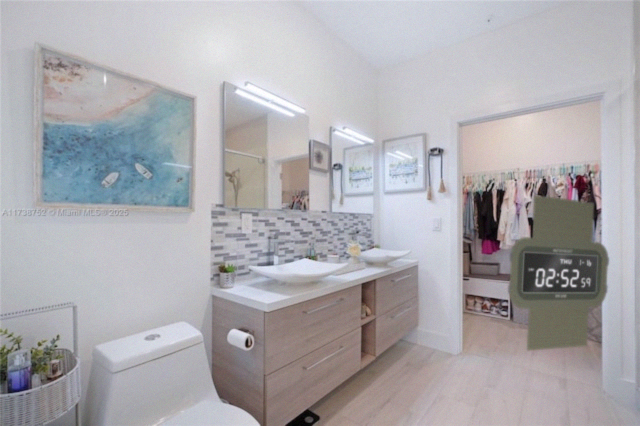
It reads 2h52
